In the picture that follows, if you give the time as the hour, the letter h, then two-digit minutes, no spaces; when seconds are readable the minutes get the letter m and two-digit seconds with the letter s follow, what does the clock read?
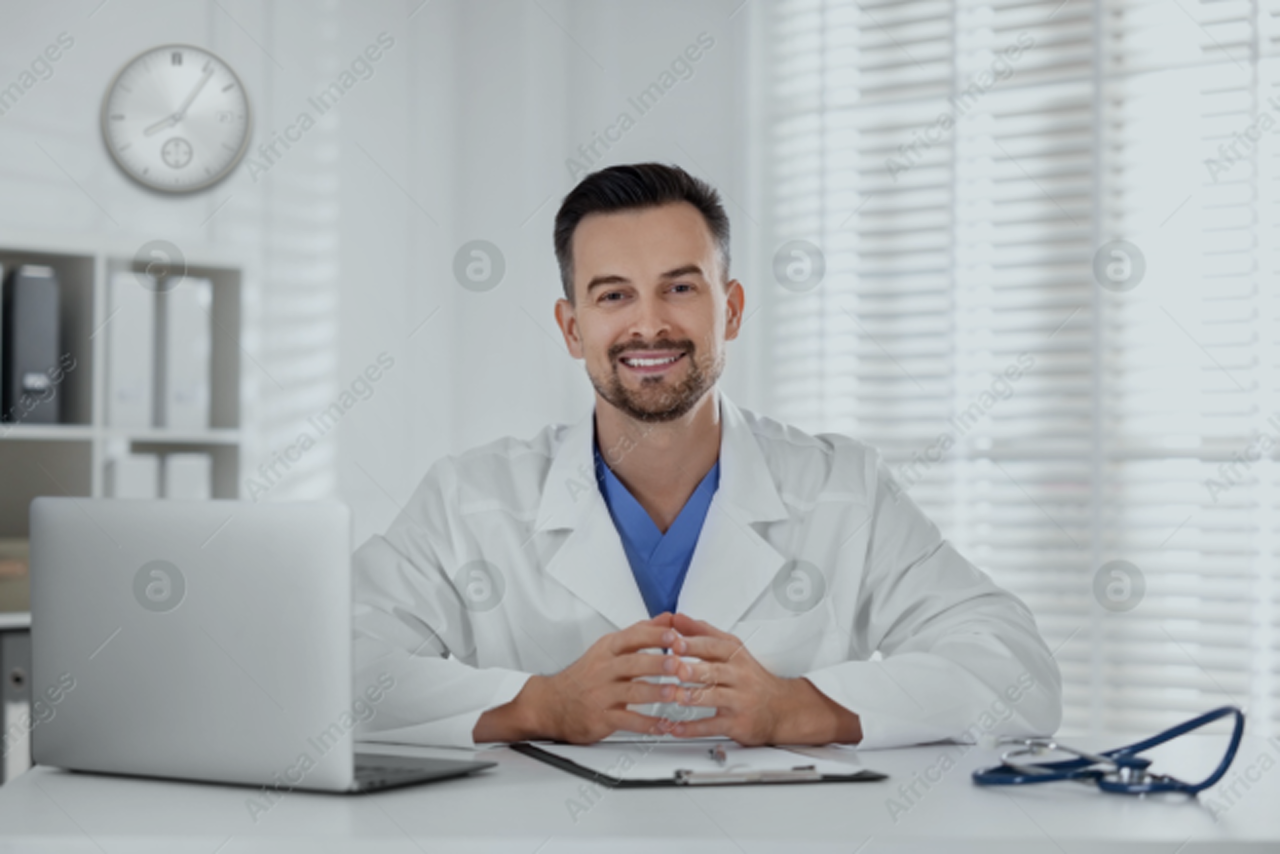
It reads 8h06
